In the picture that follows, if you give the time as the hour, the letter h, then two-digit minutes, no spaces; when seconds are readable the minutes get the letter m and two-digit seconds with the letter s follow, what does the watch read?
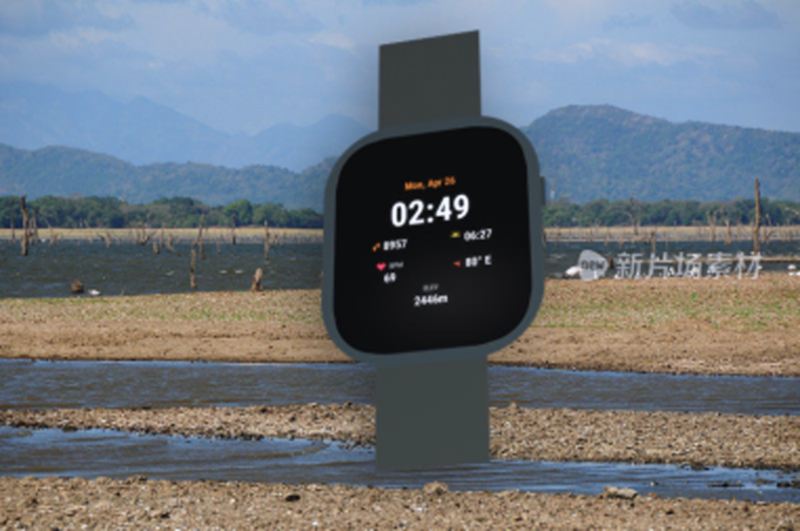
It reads 2h49
